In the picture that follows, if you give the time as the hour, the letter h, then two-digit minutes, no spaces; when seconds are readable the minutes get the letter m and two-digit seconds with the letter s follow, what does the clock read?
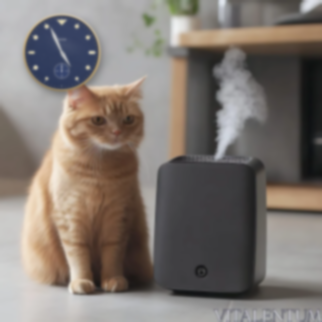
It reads 4h56
